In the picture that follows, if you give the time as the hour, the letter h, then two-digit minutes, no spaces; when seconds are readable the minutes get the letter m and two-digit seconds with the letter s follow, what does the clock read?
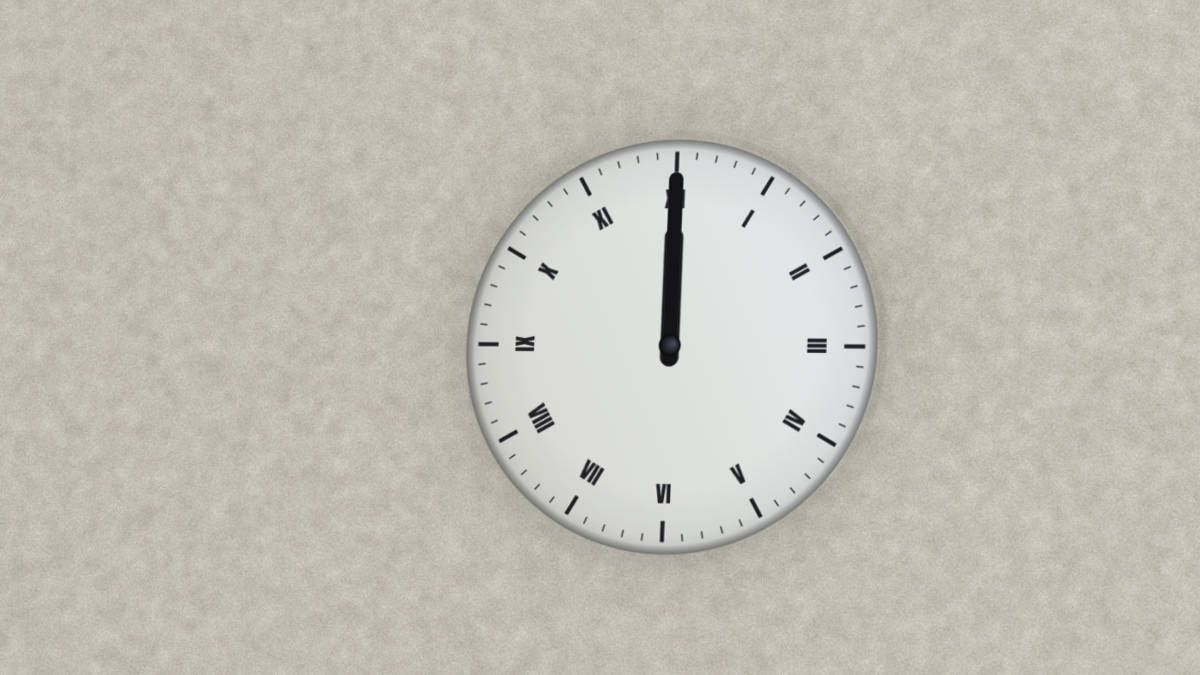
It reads 12h00
